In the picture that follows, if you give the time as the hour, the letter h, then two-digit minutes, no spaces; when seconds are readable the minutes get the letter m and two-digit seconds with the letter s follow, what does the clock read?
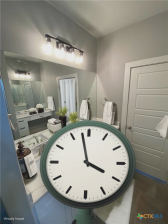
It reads 3h58
